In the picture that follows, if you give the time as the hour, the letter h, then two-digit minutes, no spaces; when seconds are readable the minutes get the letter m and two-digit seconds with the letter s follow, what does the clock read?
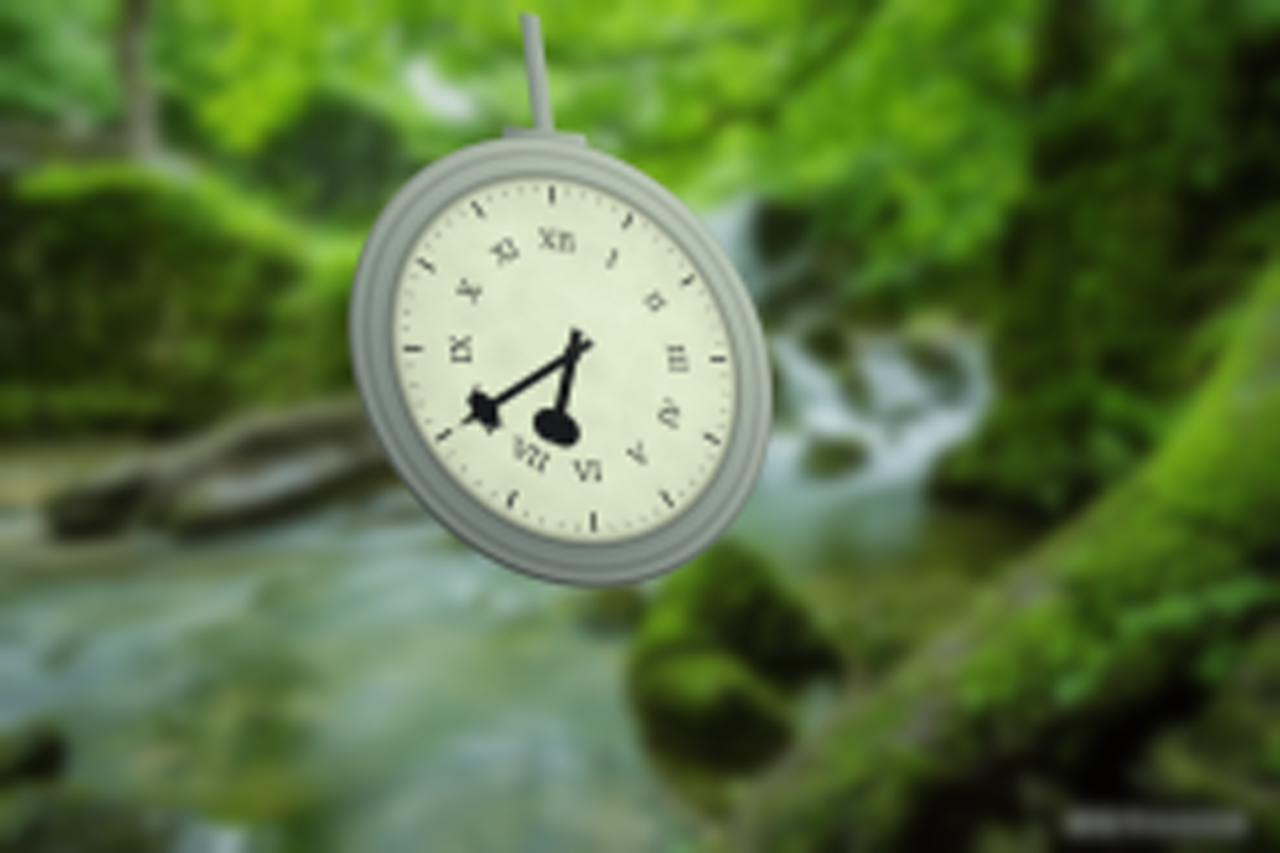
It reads 6h40
